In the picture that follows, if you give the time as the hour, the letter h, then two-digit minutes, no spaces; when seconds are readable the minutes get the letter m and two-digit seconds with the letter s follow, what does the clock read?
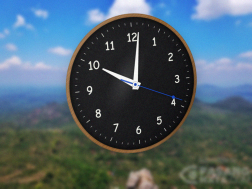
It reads 10h01m19s
